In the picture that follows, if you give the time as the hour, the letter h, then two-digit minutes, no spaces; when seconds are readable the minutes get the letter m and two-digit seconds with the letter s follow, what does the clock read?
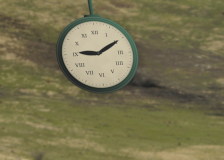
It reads 9h10
